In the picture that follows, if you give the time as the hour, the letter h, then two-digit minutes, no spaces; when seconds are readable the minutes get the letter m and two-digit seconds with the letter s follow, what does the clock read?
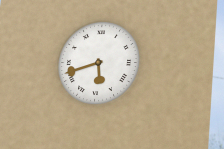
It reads 5h42
